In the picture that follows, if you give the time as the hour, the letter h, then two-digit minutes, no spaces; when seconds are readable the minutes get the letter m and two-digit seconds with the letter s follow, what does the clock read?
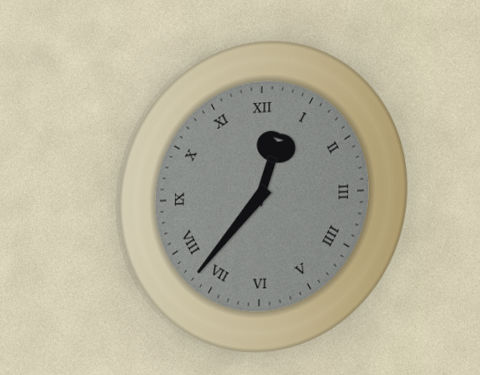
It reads 12h37
